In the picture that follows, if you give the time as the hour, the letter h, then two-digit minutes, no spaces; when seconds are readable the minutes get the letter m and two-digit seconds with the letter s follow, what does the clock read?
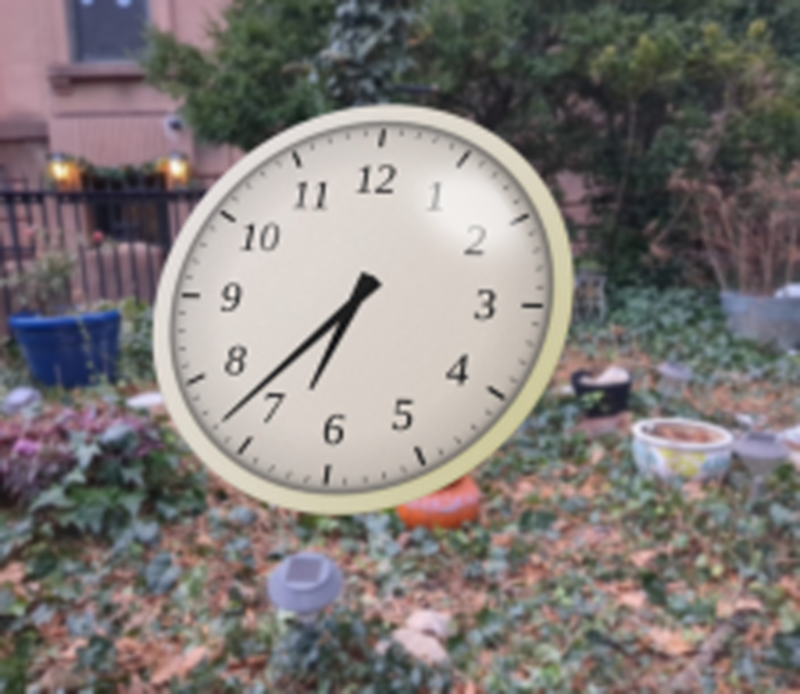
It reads 6h37
